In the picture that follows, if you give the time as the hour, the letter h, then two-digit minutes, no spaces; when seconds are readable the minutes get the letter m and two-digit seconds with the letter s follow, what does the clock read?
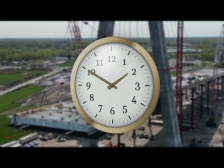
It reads 1h50
